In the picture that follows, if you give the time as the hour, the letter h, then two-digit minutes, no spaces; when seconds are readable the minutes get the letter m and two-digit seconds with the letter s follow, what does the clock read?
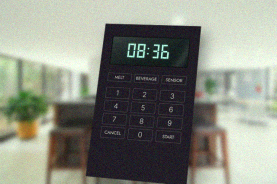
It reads 8h36
